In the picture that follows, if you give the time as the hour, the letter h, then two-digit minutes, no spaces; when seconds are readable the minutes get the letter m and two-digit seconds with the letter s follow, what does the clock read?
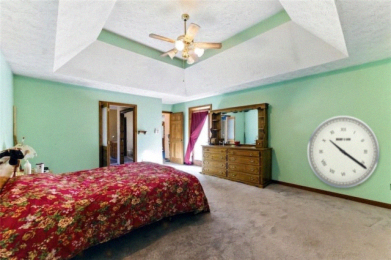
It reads 10h21
